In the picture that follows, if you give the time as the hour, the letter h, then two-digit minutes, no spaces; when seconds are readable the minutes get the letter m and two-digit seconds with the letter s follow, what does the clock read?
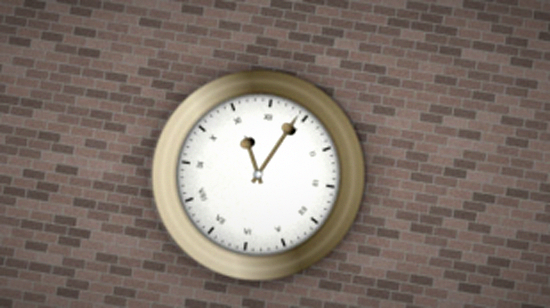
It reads 11h04
